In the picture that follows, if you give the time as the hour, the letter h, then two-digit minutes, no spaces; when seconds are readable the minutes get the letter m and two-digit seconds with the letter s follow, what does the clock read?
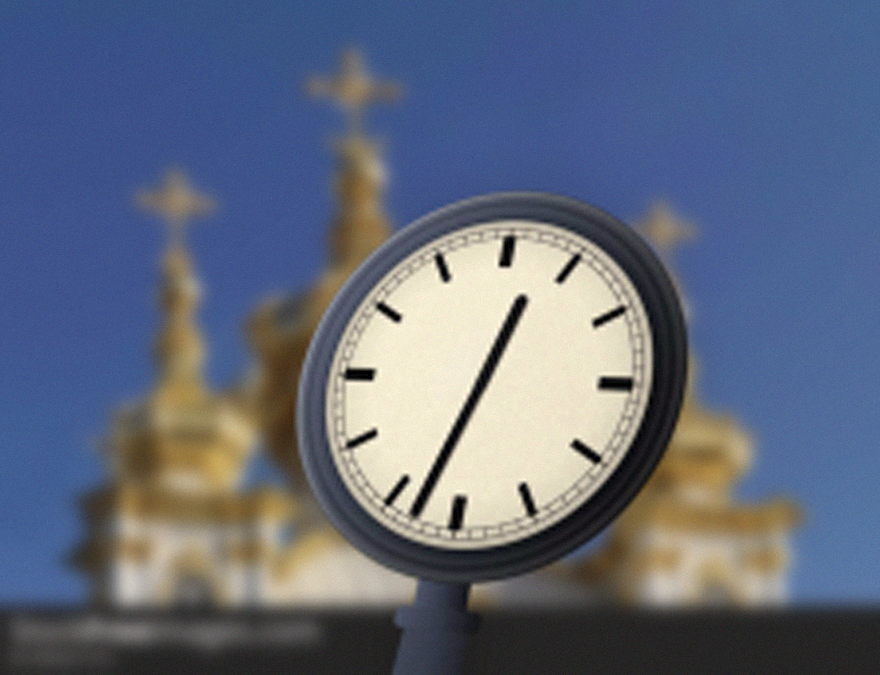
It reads 12h33
